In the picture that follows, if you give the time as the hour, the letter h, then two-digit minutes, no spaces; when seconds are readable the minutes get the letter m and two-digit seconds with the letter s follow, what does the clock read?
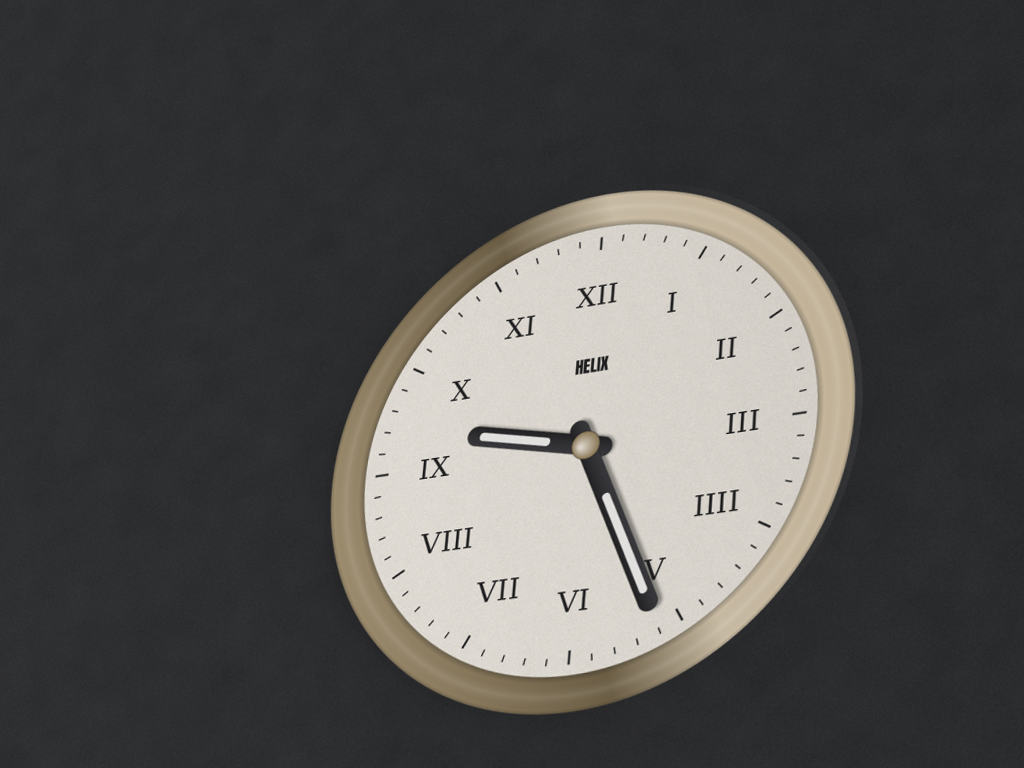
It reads 9h26
